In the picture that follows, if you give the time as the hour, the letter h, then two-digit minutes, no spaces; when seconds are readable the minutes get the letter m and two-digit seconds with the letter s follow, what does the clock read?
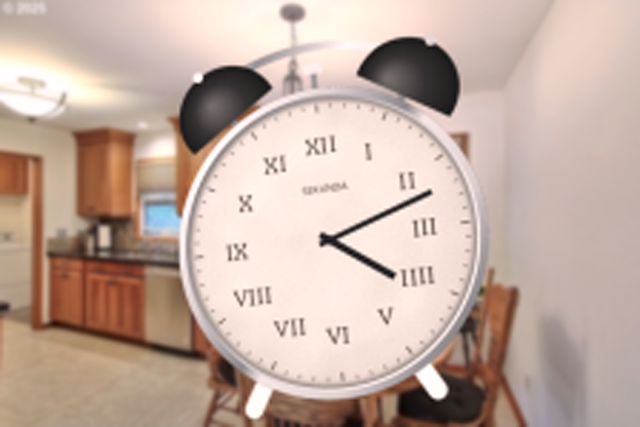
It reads 4h12
